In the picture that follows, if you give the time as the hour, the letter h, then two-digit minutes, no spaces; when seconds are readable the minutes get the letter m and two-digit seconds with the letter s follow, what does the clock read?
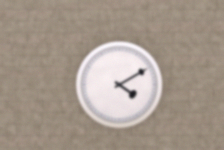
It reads 4h10
